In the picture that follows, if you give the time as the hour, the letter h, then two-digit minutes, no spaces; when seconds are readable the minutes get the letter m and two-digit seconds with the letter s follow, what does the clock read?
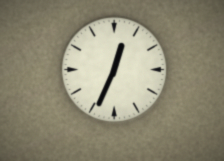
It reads 12h34
